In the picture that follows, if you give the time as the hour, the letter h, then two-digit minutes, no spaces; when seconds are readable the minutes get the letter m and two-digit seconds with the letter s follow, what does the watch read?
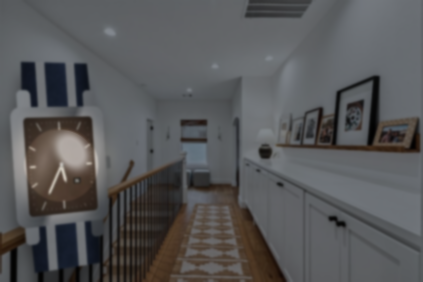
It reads 5h35
